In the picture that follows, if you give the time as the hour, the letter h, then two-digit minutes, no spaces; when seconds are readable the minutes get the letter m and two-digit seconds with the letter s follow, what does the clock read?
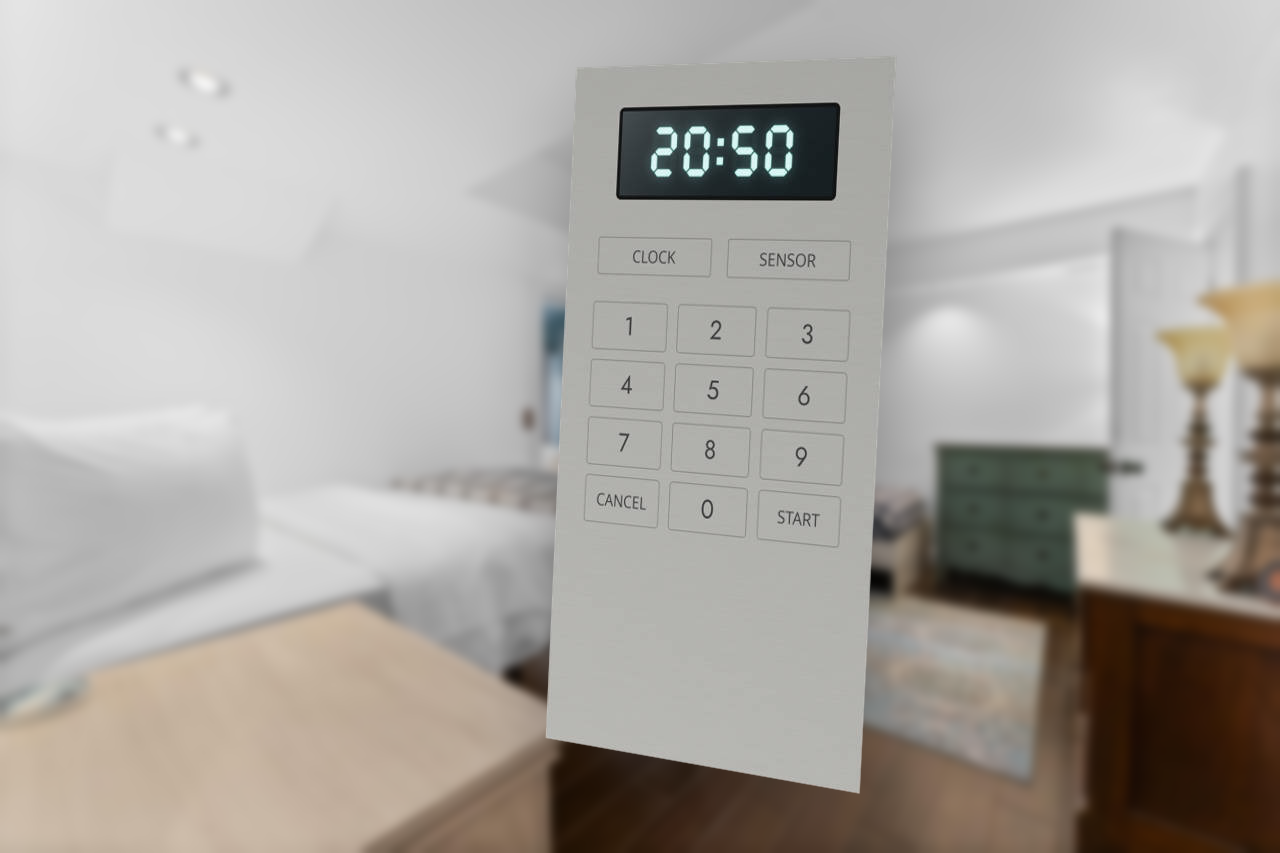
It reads 20h50
